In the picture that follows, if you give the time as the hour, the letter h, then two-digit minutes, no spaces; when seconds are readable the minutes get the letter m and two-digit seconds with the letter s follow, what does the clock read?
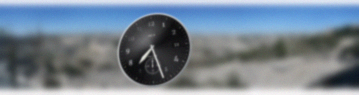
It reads 7h27
